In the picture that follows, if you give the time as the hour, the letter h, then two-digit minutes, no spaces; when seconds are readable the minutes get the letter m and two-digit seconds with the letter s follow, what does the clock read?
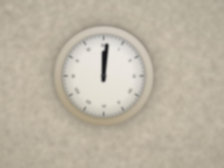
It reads 12h01
